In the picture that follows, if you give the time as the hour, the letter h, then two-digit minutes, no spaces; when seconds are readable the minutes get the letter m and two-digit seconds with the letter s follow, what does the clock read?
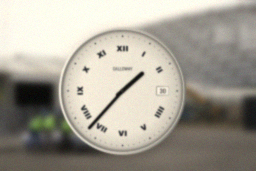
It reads 1h37
